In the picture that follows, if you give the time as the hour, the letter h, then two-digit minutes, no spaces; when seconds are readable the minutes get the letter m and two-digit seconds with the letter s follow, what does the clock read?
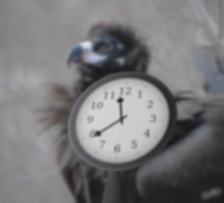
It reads 11h39
